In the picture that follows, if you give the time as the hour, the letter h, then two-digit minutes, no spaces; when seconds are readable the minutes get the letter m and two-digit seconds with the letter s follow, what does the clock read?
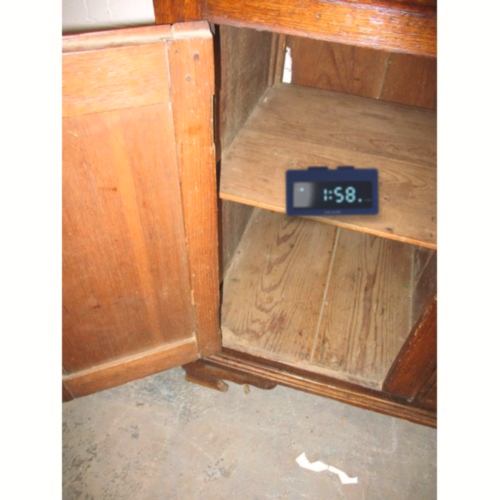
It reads 1h58
